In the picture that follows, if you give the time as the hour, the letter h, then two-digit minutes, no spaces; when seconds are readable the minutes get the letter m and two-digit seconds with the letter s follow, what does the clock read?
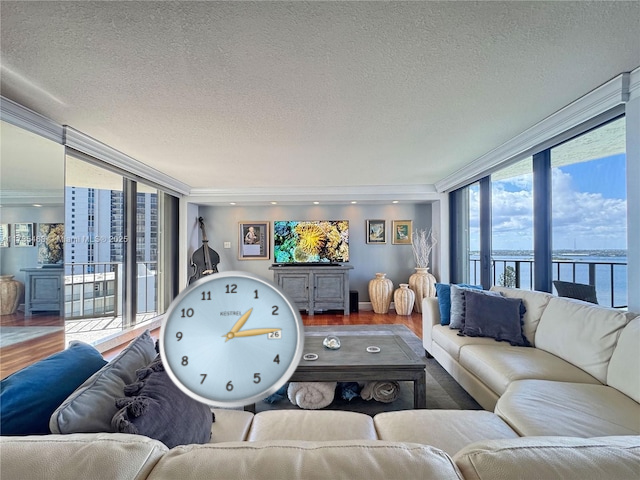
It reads 1h14
